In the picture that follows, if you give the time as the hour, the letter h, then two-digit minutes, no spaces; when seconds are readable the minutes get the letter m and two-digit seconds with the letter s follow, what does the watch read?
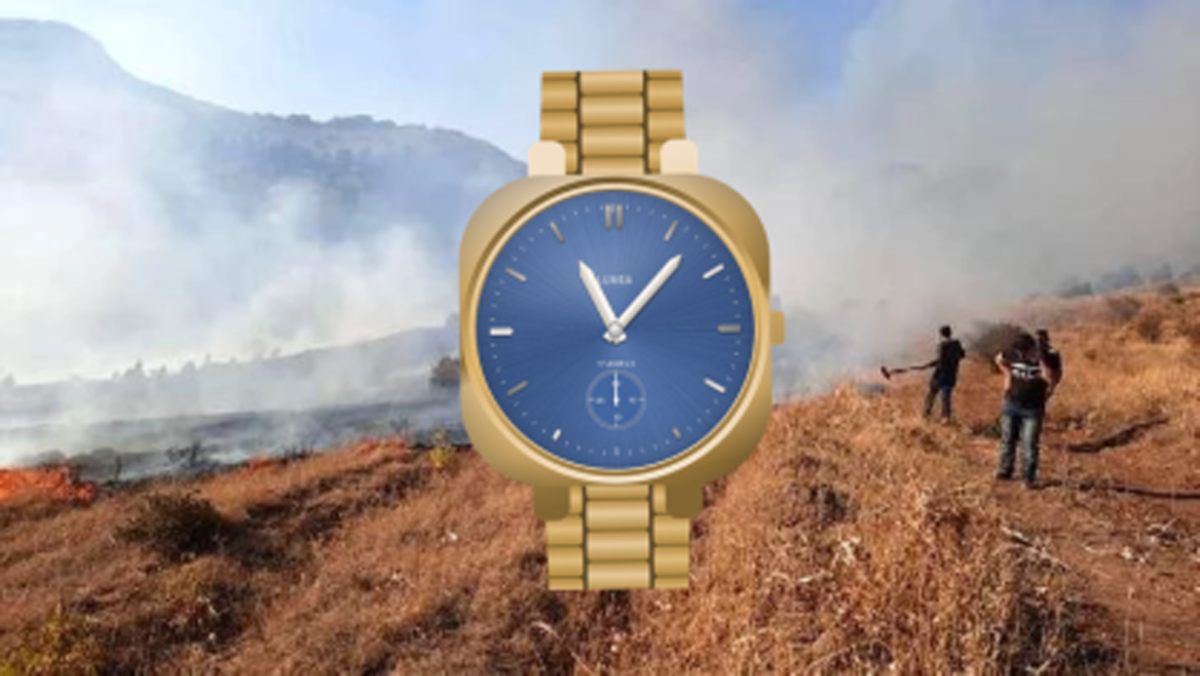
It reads 11h07
